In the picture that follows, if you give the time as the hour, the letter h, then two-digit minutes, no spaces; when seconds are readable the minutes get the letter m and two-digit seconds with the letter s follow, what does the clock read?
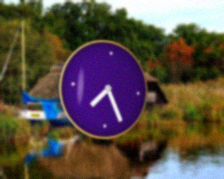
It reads 7h25
